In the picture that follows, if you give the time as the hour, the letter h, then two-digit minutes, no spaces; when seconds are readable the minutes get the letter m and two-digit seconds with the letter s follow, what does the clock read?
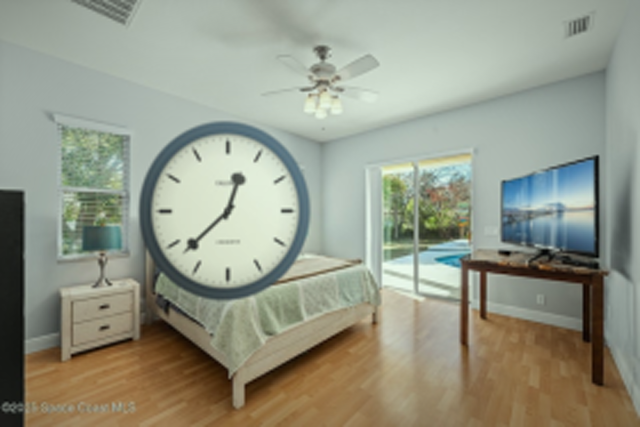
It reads 12h38
